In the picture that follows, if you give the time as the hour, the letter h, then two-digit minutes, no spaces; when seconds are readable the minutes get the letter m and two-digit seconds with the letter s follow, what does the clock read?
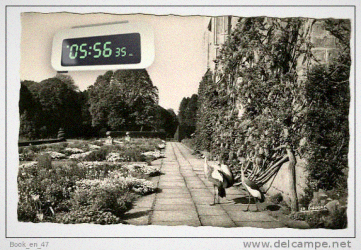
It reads 5h56m35s
